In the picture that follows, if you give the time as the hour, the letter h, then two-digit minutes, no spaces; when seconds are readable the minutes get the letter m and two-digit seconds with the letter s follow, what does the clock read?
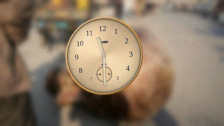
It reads 11h30
